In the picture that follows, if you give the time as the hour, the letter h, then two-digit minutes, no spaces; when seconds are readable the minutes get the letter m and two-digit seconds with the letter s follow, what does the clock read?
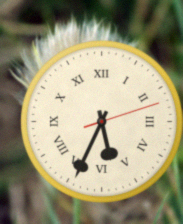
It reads 5h34m12s
